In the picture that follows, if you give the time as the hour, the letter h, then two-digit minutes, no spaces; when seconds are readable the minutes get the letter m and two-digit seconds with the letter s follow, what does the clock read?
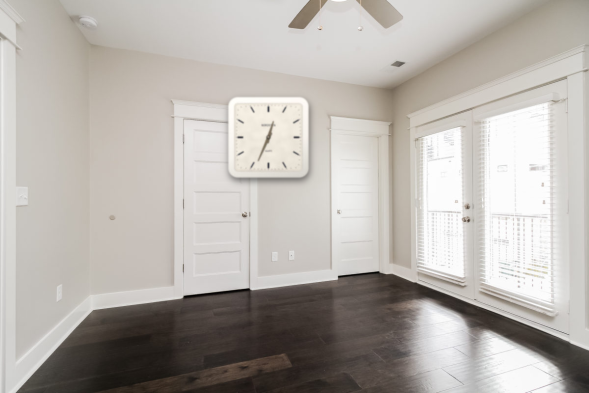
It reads 12h34
